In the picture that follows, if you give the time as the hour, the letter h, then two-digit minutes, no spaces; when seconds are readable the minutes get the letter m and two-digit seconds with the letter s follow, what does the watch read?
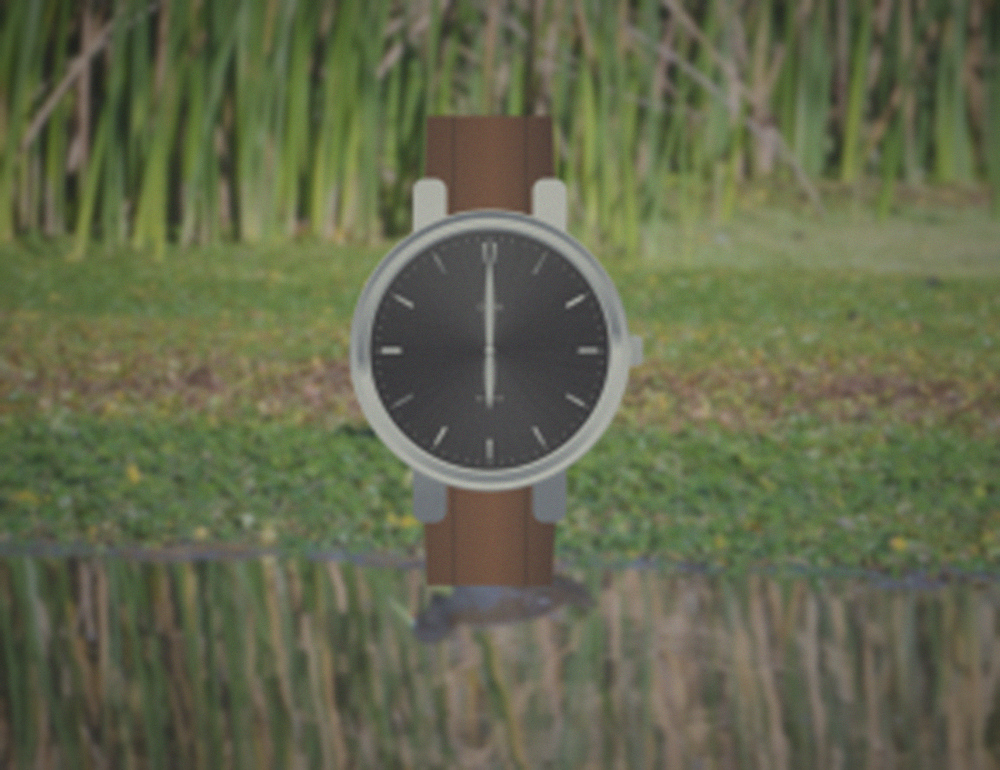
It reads 6h00
